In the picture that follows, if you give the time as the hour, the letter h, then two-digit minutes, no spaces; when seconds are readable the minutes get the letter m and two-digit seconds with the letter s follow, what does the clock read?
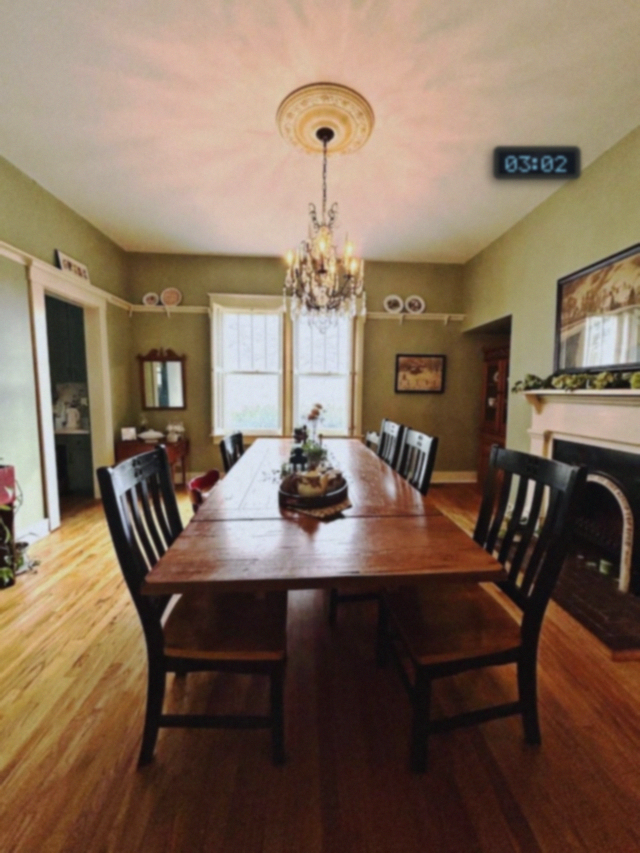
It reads 3h02
